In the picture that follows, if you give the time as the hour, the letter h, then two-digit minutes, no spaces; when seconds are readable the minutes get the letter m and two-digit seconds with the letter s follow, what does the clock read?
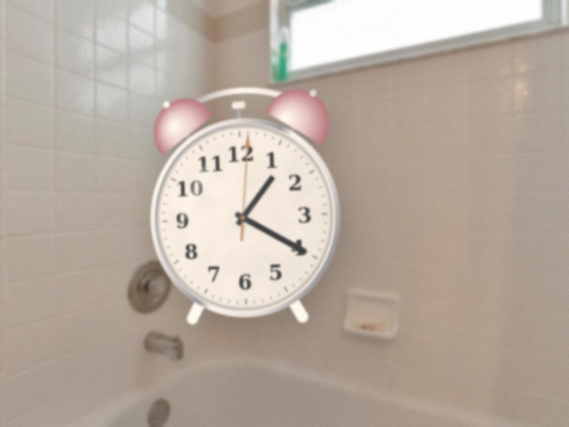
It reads 1h20m01s
